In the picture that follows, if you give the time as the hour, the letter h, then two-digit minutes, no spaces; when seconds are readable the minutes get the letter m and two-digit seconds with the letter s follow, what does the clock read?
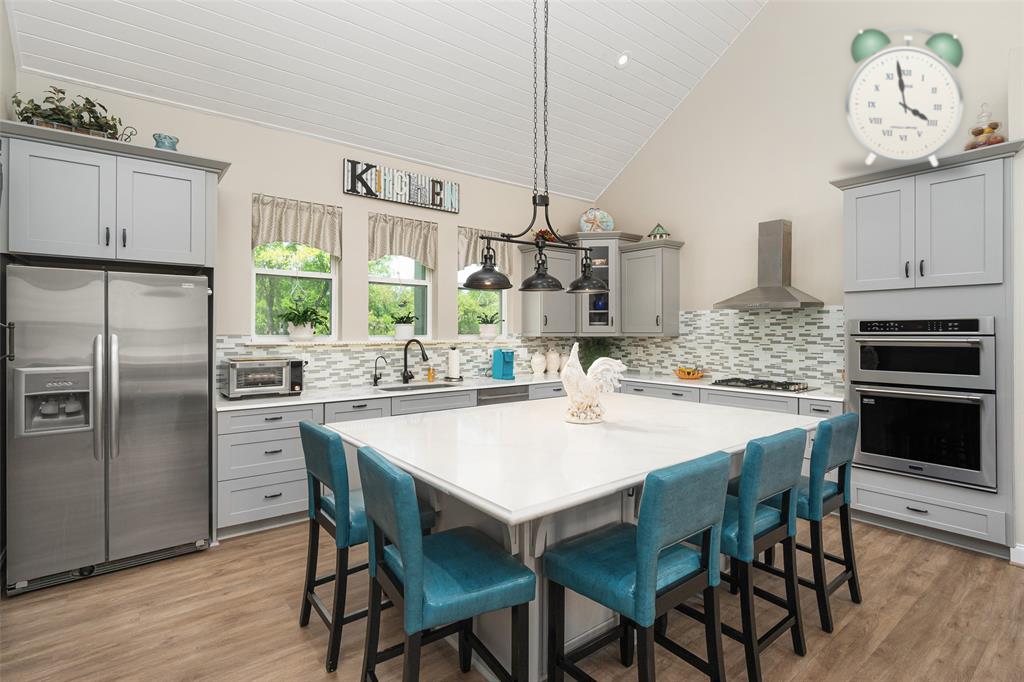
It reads 3h58
